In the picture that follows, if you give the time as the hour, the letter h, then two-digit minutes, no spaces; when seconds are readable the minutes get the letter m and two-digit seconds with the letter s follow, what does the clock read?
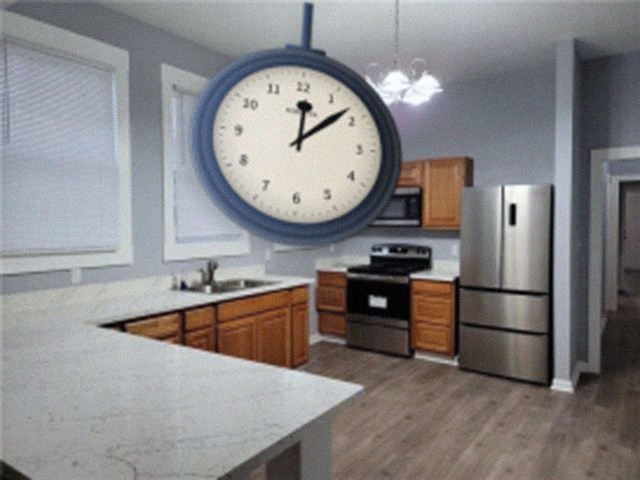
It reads 12h08
